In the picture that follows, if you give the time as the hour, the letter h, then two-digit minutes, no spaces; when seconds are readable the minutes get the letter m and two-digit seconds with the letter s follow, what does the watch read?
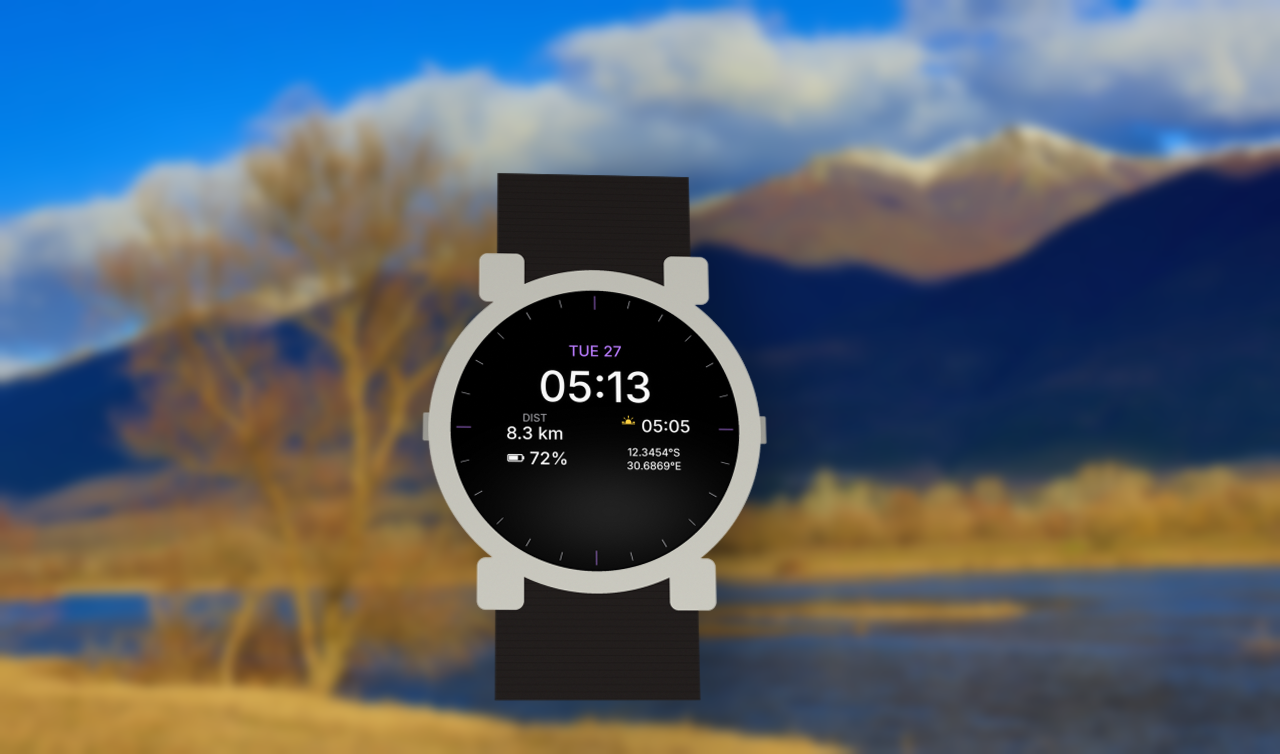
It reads 5h13
